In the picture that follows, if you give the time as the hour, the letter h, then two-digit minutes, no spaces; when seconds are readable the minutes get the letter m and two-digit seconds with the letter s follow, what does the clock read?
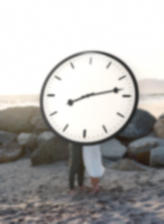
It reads 8h13
